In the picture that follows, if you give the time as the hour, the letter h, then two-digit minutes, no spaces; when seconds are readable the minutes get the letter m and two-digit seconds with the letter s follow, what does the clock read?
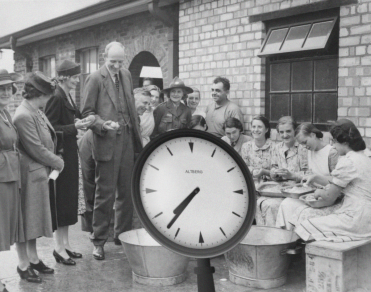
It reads 7h37
